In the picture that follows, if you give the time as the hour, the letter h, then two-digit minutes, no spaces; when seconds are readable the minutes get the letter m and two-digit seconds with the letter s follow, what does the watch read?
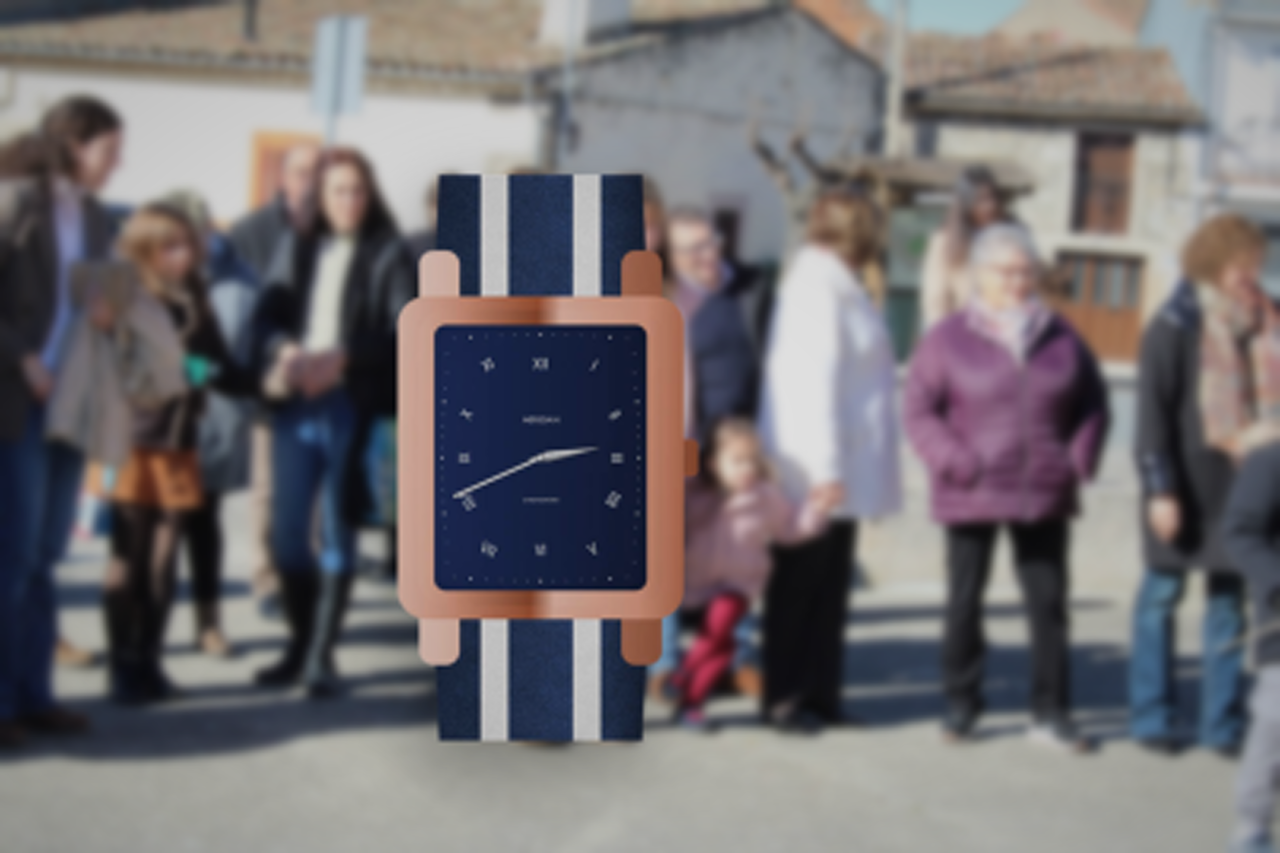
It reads 2h41
